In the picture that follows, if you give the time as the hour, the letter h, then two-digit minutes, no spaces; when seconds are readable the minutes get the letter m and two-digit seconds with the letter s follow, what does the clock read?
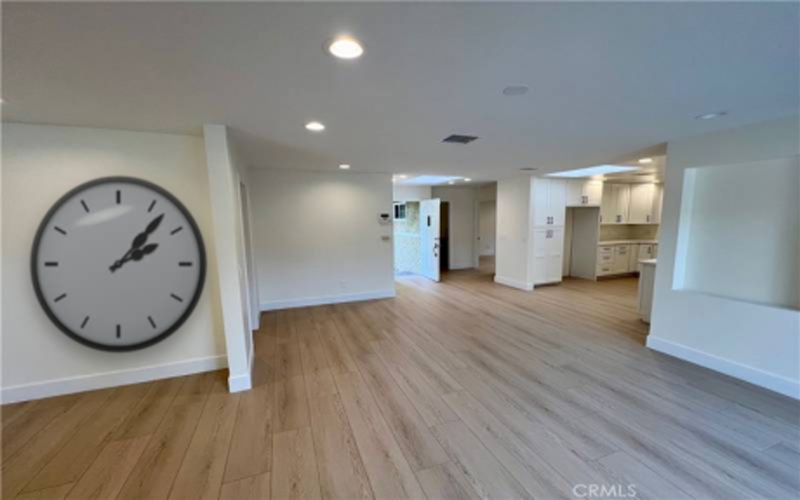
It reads 2h07
